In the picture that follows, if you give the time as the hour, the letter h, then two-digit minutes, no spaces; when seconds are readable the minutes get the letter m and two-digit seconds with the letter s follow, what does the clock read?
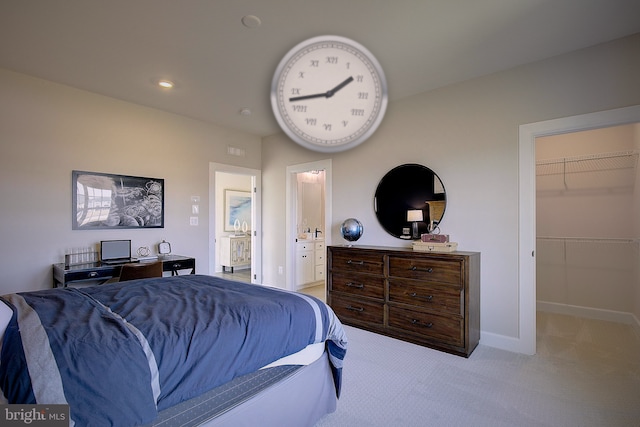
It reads 1h43
